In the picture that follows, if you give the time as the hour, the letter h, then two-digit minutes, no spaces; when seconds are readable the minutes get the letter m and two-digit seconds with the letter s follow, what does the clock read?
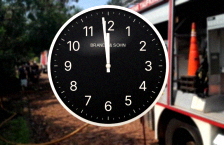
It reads 11h59
